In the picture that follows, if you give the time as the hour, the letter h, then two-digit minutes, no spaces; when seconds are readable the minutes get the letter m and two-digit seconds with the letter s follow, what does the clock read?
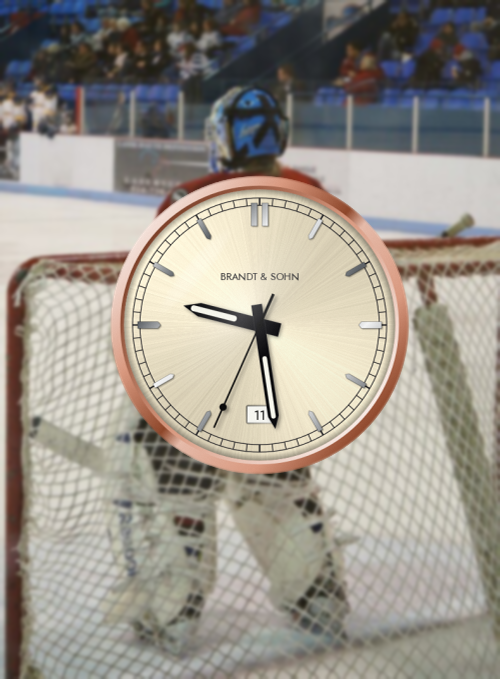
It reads 9h28m34s
